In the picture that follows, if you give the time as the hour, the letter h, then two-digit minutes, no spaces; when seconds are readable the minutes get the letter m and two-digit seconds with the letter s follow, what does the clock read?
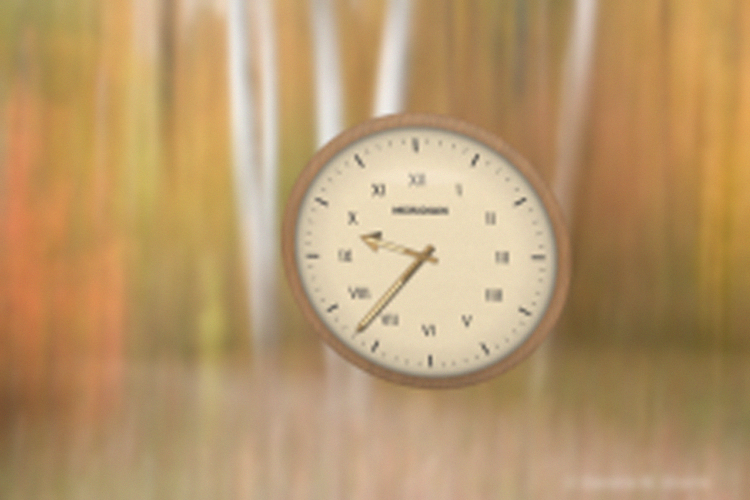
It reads 9h37
